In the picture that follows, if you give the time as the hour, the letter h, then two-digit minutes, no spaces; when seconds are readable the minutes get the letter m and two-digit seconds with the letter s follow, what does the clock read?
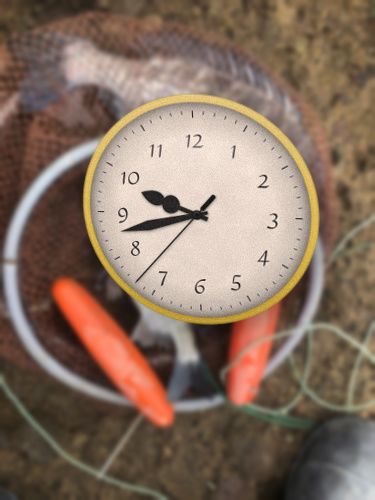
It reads 9h42m37s
